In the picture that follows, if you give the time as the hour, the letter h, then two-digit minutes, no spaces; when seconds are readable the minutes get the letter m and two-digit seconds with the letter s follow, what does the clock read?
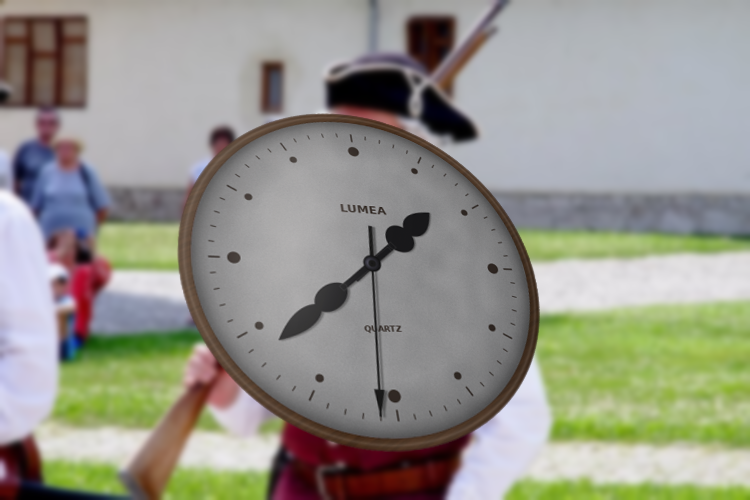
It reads 1h38m31s
